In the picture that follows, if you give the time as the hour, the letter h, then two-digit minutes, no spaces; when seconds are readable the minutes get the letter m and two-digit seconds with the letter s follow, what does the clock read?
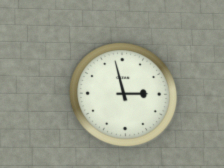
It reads 2h58
